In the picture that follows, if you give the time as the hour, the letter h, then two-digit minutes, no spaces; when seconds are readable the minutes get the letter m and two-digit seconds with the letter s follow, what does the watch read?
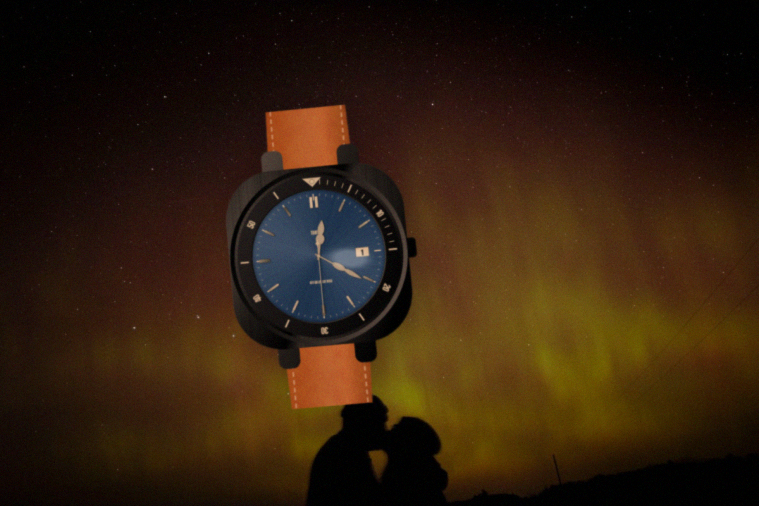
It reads 12h20m30s
